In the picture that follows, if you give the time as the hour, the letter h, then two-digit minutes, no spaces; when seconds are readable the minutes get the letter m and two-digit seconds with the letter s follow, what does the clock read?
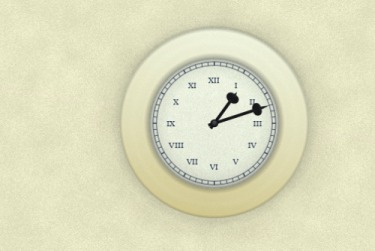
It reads 1h12
